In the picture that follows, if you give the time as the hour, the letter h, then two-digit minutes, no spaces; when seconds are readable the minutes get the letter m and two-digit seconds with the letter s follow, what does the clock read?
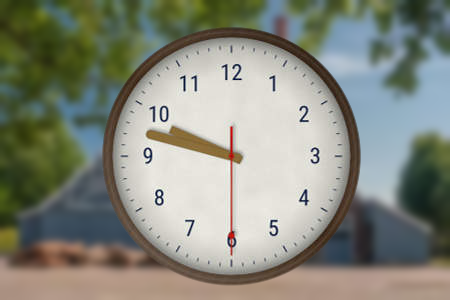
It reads 9h47m30s
